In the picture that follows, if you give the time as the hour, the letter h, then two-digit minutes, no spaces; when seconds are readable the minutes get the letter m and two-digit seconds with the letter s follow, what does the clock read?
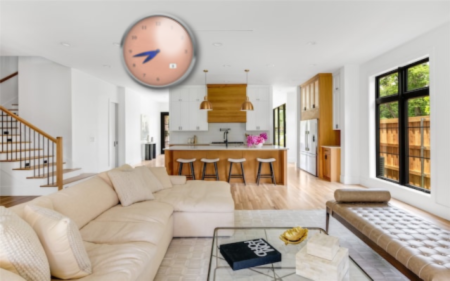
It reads 7h43
